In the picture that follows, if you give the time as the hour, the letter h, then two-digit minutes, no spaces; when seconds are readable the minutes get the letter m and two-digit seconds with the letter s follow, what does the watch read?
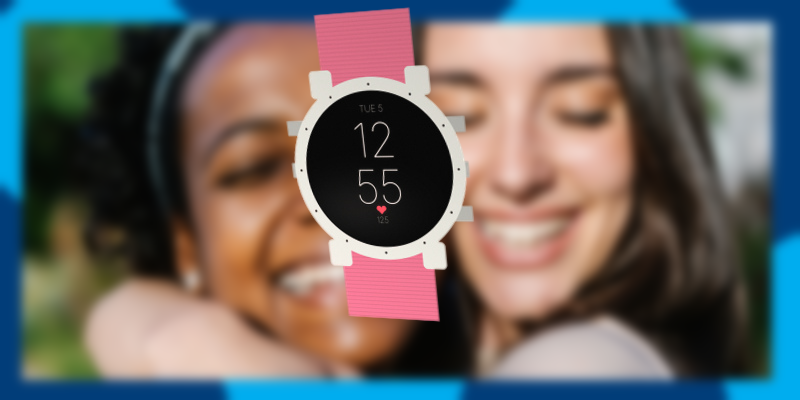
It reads 12h55
